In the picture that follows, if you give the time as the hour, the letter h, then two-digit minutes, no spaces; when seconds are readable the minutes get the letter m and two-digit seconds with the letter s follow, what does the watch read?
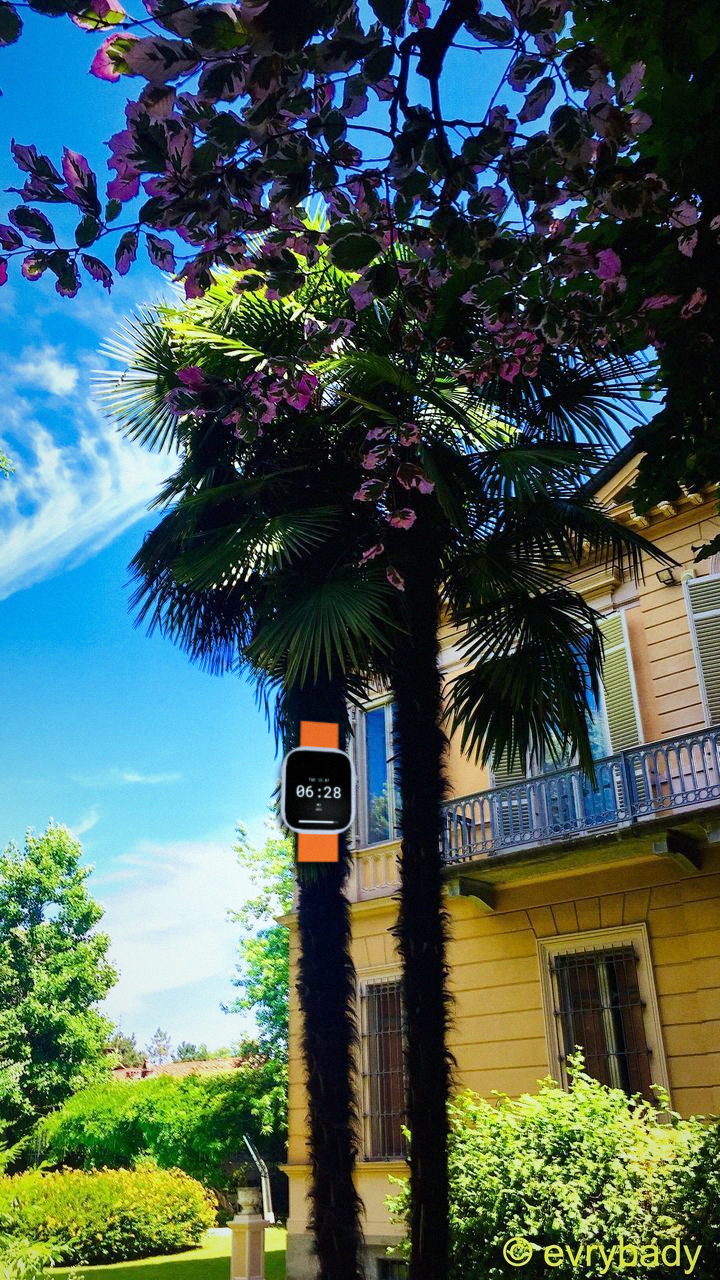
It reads 6h28
